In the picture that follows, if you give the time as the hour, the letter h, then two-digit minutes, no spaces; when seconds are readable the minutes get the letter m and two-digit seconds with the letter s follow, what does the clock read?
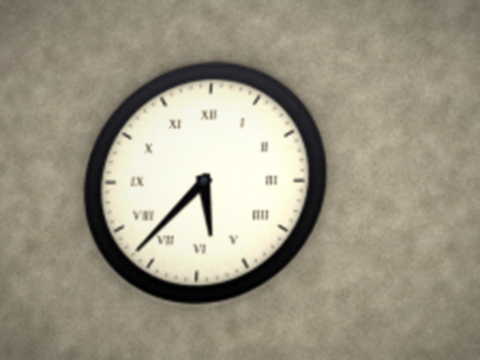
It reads 5h37
